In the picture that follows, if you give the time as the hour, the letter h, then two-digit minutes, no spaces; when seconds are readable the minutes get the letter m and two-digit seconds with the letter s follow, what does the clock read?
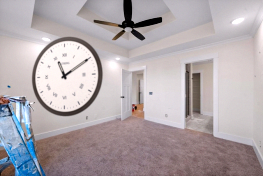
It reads 11h10
